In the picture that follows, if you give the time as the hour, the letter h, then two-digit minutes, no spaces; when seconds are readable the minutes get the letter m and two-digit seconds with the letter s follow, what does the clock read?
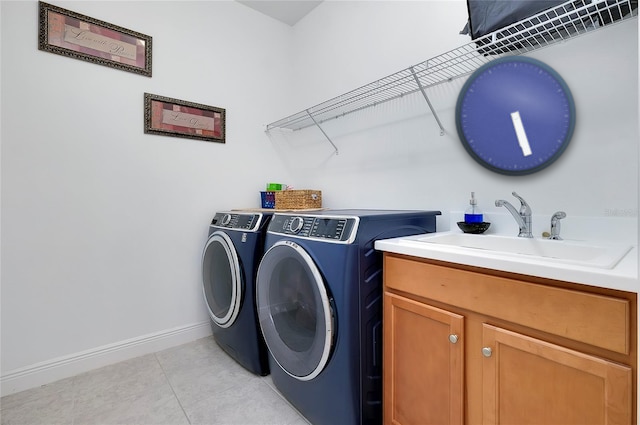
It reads 5h27
